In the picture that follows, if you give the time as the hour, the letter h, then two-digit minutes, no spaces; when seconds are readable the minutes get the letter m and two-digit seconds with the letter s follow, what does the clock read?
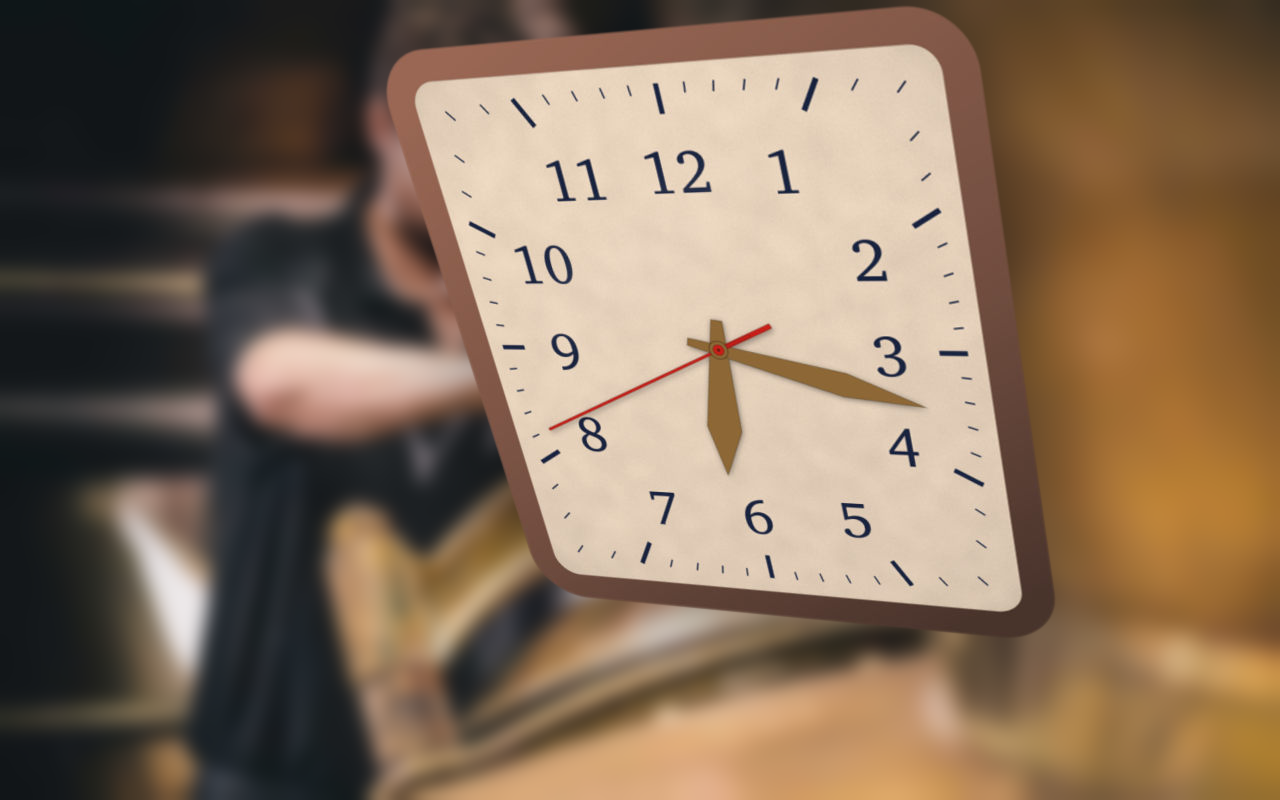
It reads 6h17m41s
